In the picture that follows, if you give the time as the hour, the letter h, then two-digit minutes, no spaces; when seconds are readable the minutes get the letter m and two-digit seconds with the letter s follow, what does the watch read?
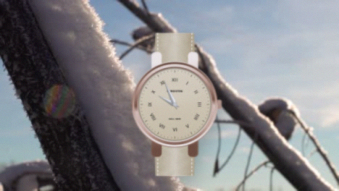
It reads 9h56
